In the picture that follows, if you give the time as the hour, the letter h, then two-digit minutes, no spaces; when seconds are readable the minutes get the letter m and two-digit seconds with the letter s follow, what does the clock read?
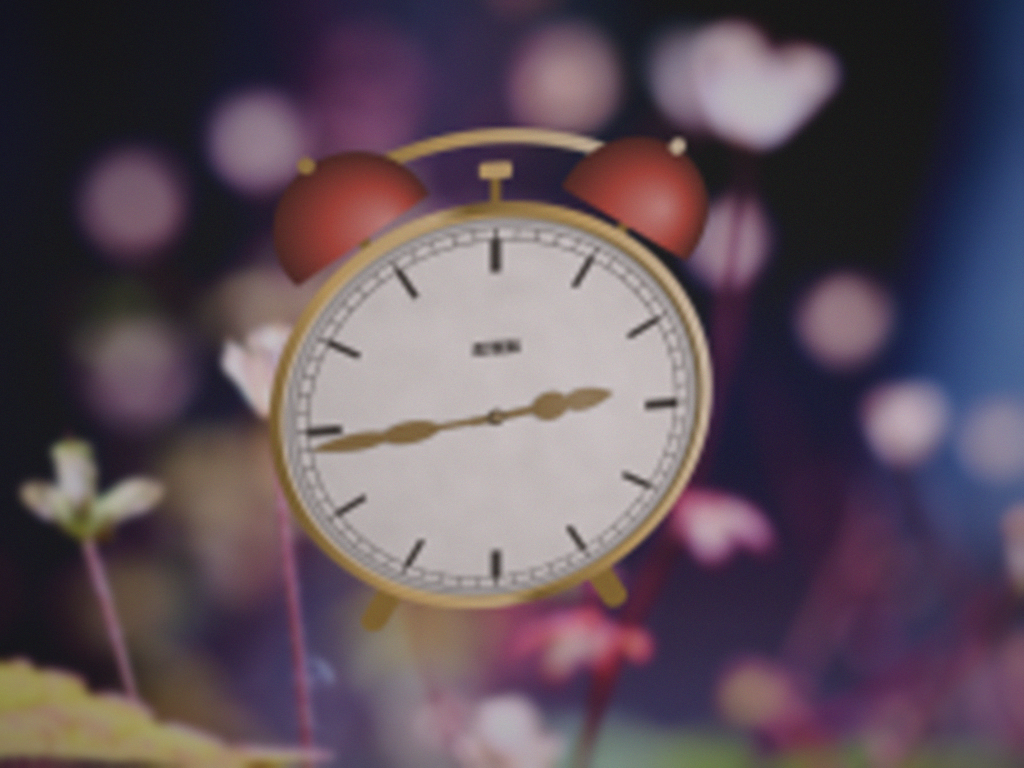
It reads 2h44
